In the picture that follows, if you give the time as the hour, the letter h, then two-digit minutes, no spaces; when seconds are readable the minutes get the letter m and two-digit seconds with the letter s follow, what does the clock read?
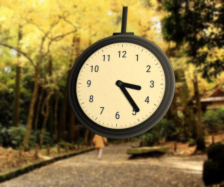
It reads 3h24
